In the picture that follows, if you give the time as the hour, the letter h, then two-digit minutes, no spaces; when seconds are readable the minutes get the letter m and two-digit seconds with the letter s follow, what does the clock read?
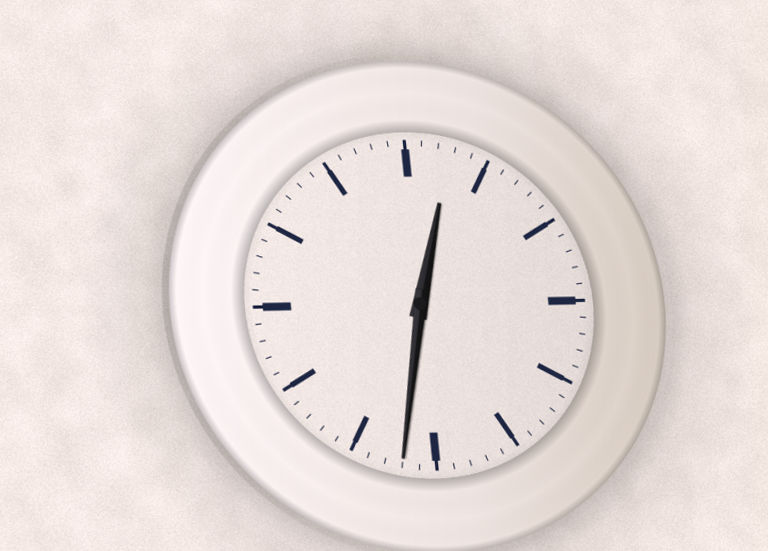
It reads 12h32
